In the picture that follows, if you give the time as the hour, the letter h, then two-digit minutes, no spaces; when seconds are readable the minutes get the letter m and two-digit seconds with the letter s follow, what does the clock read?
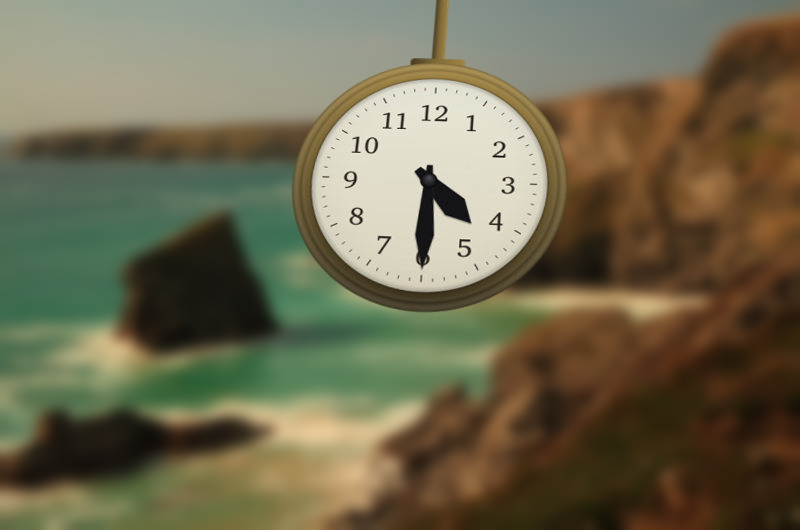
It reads 4h30
